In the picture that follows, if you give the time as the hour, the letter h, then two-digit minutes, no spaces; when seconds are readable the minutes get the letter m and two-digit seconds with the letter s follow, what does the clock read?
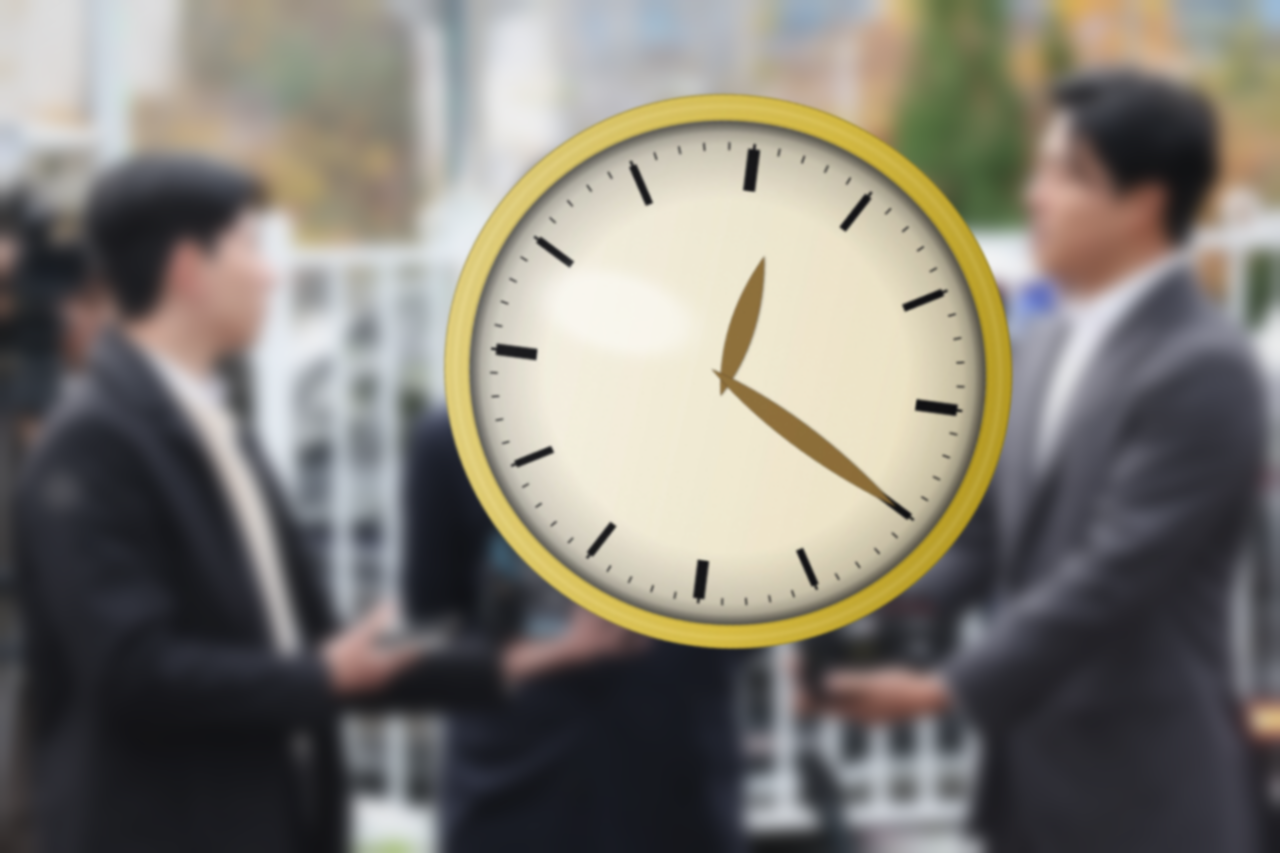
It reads 12h20
